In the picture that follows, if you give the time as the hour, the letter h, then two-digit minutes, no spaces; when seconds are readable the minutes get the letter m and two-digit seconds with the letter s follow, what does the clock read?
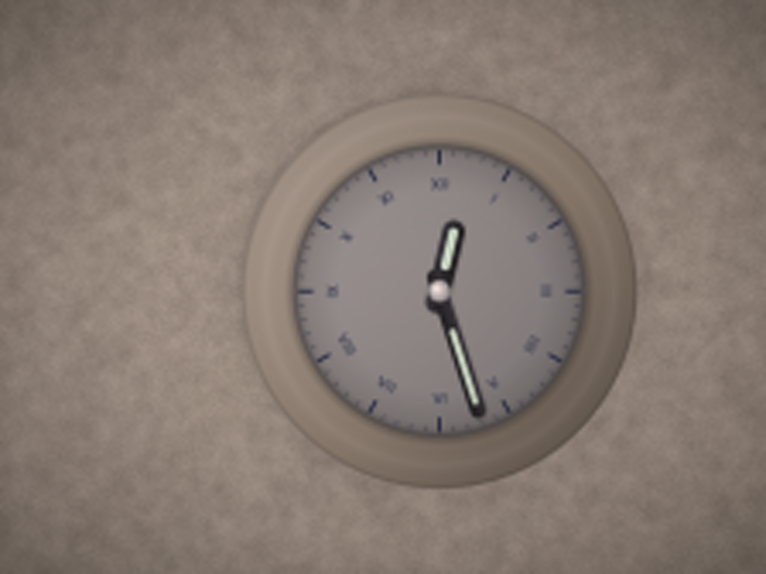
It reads 12h27
